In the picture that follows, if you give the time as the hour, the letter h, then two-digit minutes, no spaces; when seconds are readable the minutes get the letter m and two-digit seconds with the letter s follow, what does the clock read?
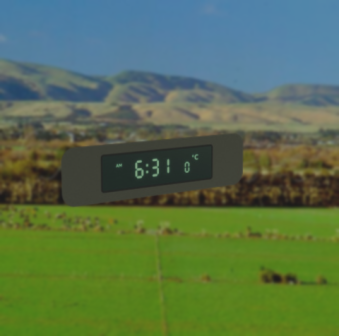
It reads 6h31
